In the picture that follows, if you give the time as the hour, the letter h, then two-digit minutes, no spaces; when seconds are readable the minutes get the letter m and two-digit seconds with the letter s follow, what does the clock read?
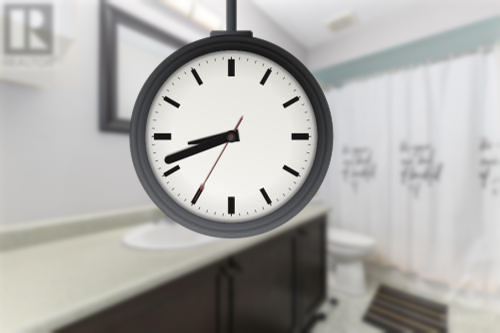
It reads 8h41m35s
